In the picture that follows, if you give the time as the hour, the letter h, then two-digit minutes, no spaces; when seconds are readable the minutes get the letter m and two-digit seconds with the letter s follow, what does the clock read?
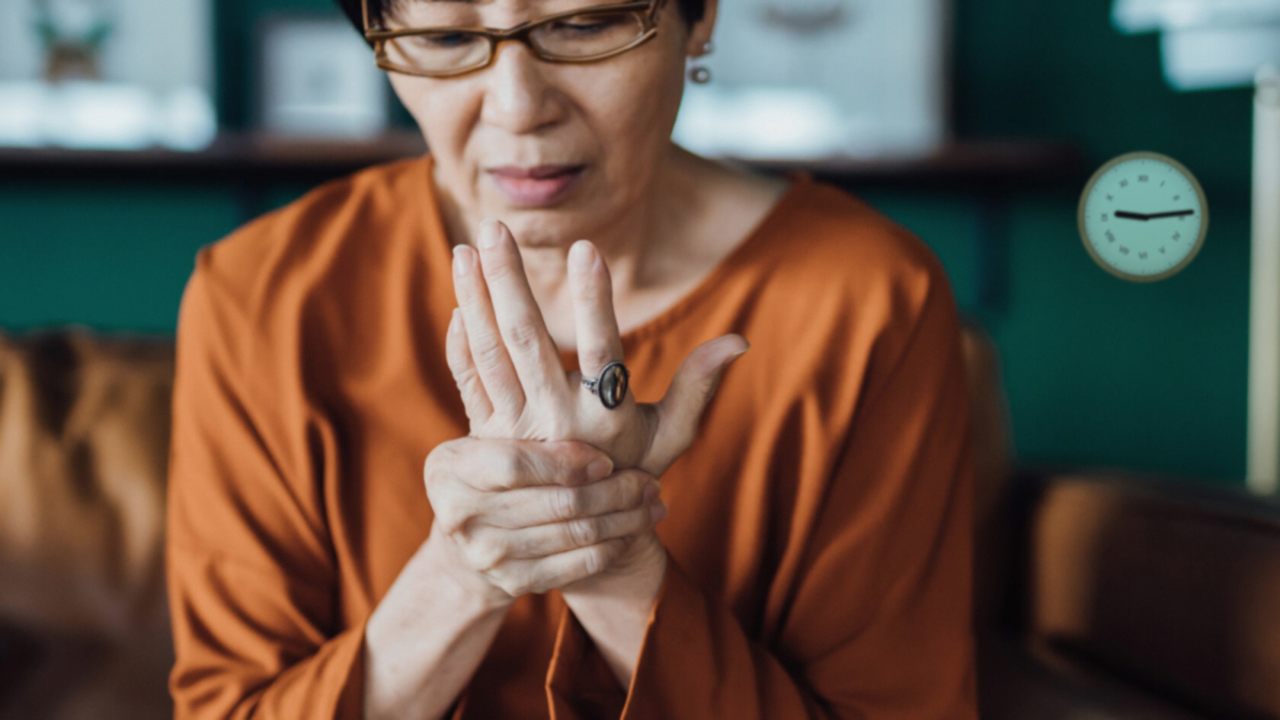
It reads 9h14
